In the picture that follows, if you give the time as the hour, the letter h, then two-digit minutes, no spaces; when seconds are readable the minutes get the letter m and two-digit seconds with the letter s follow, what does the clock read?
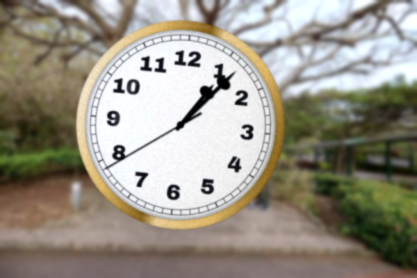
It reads 1h06m39s
